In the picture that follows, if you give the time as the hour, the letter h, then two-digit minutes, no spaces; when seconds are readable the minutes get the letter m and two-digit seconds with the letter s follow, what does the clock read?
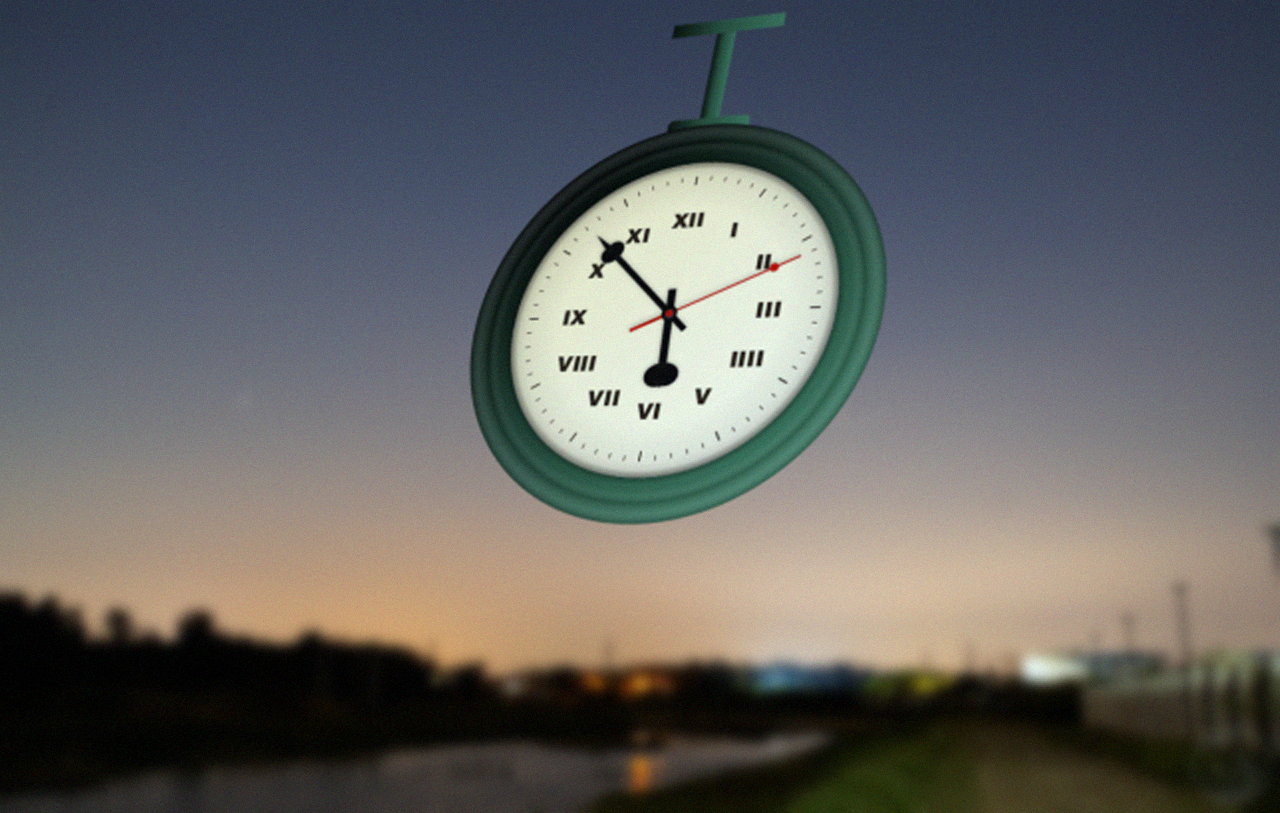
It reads 5h52m11s
